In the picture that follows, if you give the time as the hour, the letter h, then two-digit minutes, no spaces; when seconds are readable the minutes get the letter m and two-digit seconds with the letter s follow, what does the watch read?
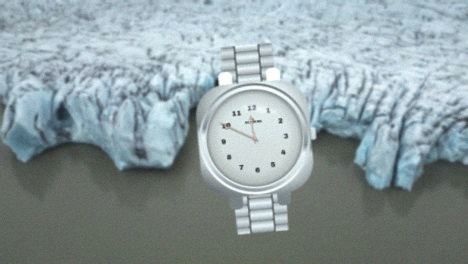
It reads 11h50
